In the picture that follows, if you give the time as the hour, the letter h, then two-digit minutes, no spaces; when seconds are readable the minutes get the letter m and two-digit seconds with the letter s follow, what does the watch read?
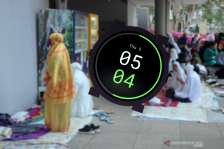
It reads 5h04
